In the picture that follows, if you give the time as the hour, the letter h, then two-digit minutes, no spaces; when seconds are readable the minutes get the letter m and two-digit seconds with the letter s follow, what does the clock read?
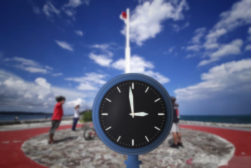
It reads 2h59
